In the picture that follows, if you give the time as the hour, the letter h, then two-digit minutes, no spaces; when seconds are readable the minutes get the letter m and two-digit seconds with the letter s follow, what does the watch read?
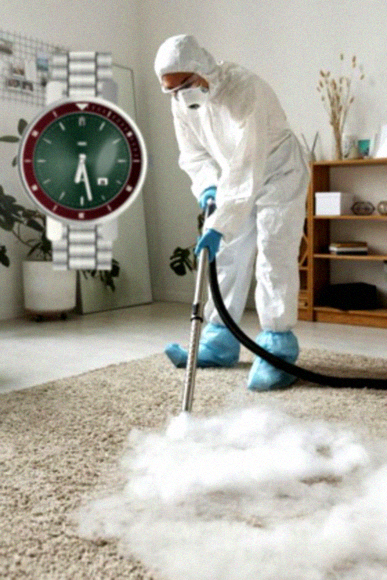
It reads 6h28
